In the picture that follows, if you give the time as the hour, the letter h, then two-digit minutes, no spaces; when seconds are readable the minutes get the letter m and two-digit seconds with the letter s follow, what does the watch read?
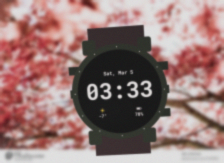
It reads 3h33
